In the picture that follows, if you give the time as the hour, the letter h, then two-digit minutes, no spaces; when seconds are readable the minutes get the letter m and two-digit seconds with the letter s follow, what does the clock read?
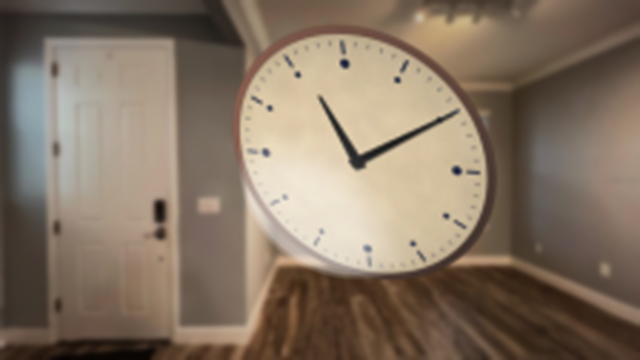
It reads 11h10
